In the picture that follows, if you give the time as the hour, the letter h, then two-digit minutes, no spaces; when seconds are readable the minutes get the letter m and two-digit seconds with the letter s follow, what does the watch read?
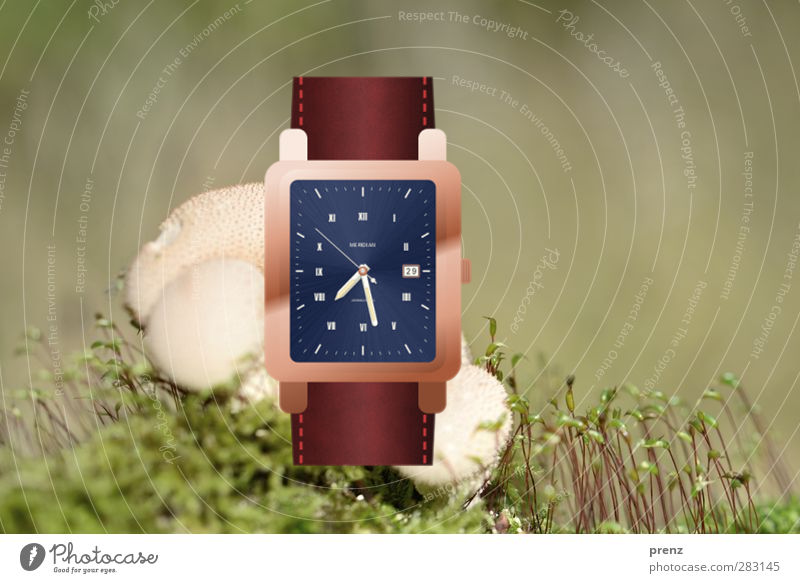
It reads 7h27m52s
